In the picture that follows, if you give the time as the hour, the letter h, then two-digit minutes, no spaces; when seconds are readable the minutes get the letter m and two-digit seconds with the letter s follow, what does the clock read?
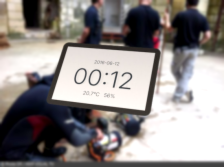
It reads 0h12
